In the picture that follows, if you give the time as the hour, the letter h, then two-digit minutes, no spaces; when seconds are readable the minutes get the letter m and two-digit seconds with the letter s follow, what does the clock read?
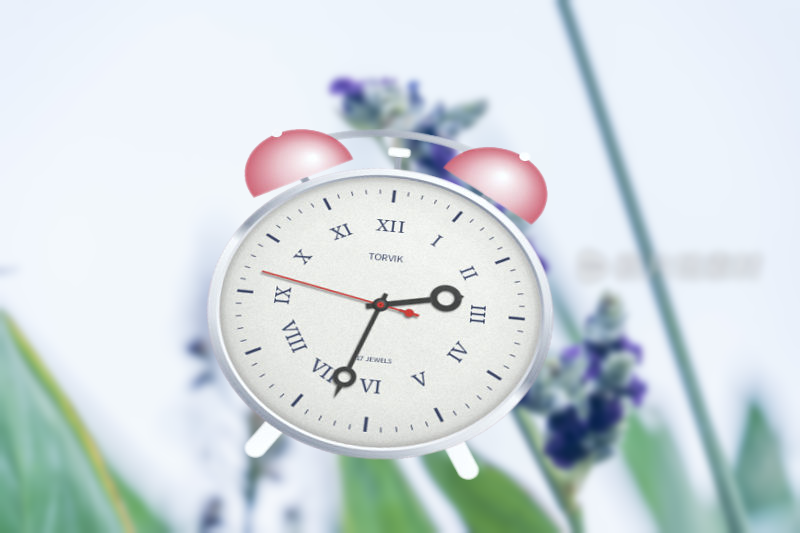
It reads 2h32m47s
